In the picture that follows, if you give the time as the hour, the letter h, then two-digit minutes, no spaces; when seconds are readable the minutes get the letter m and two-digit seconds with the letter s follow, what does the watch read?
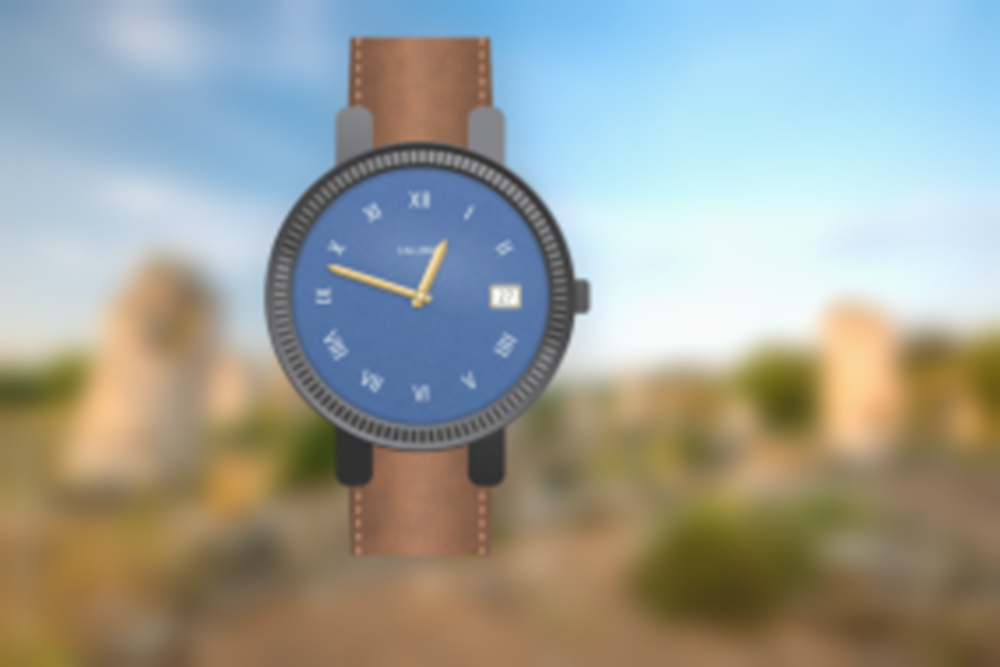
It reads 12h48
